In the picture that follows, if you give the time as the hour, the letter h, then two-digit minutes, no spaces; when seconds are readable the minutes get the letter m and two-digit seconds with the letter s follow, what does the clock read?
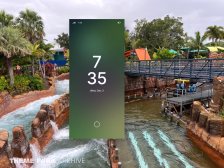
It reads 7h35
